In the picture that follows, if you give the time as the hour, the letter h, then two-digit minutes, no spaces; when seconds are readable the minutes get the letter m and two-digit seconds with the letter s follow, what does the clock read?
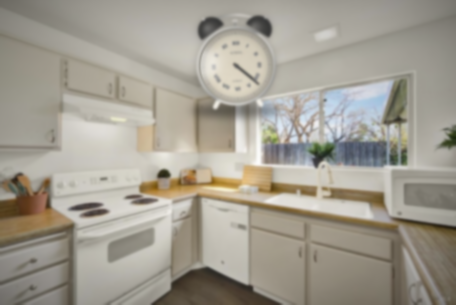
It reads 4h22
